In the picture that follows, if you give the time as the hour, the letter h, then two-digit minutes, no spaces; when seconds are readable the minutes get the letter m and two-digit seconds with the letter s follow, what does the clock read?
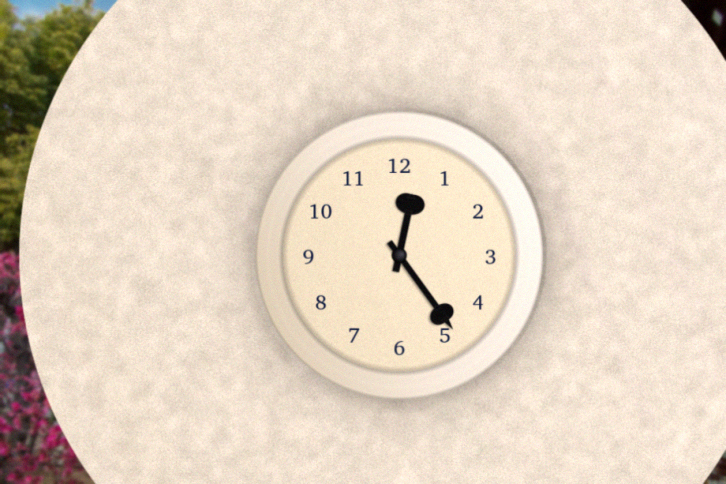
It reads 12h24
